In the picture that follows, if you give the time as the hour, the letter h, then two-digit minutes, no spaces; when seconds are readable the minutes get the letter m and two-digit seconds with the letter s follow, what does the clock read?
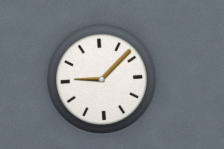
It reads 9h08
